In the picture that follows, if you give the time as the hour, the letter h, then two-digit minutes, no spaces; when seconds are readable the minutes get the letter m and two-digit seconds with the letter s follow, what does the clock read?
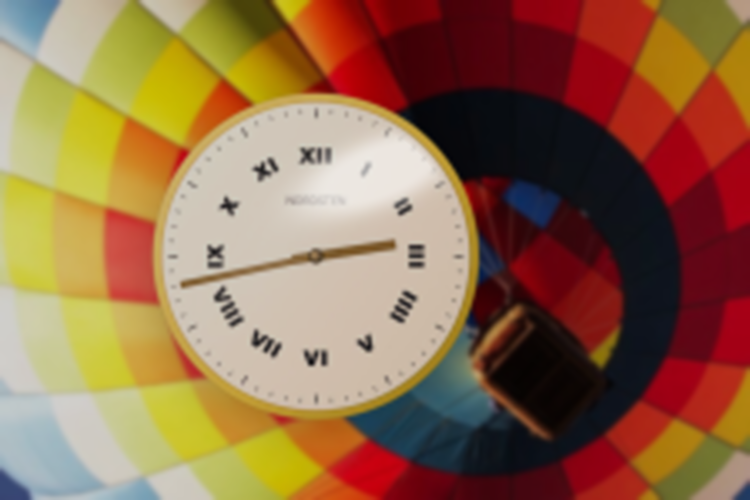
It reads 2h43
